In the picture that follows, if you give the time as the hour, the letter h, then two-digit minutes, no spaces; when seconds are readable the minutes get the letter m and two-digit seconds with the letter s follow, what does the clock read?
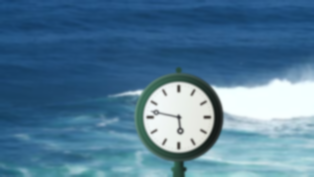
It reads 5h47
